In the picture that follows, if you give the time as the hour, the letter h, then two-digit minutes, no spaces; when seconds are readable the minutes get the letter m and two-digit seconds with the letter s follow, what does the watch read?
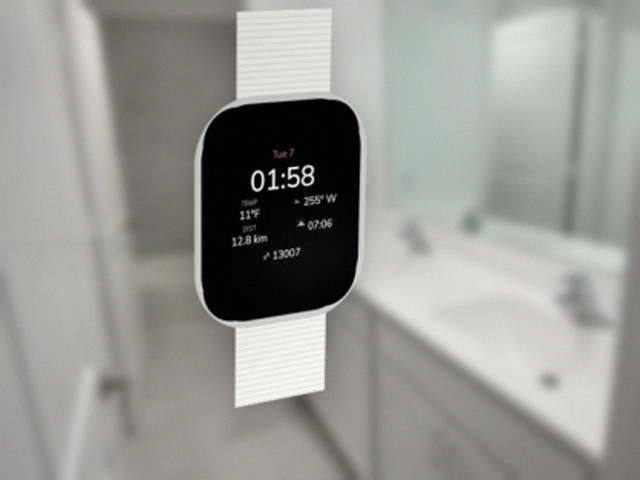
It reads 1h58
